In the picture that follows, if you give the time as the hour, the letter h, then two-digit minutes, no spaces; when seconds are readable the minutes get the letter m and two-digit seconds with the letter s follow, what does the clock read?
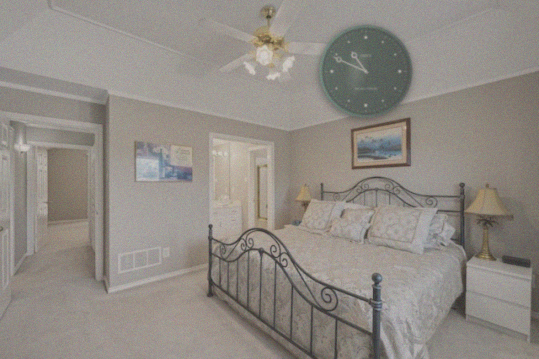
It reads 10h49
